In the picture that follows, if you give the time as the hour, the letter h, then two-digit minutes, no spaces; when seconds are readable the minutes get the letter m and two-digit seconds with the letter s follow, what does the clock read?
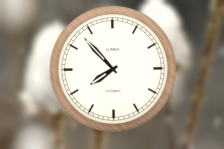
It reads 7h53
